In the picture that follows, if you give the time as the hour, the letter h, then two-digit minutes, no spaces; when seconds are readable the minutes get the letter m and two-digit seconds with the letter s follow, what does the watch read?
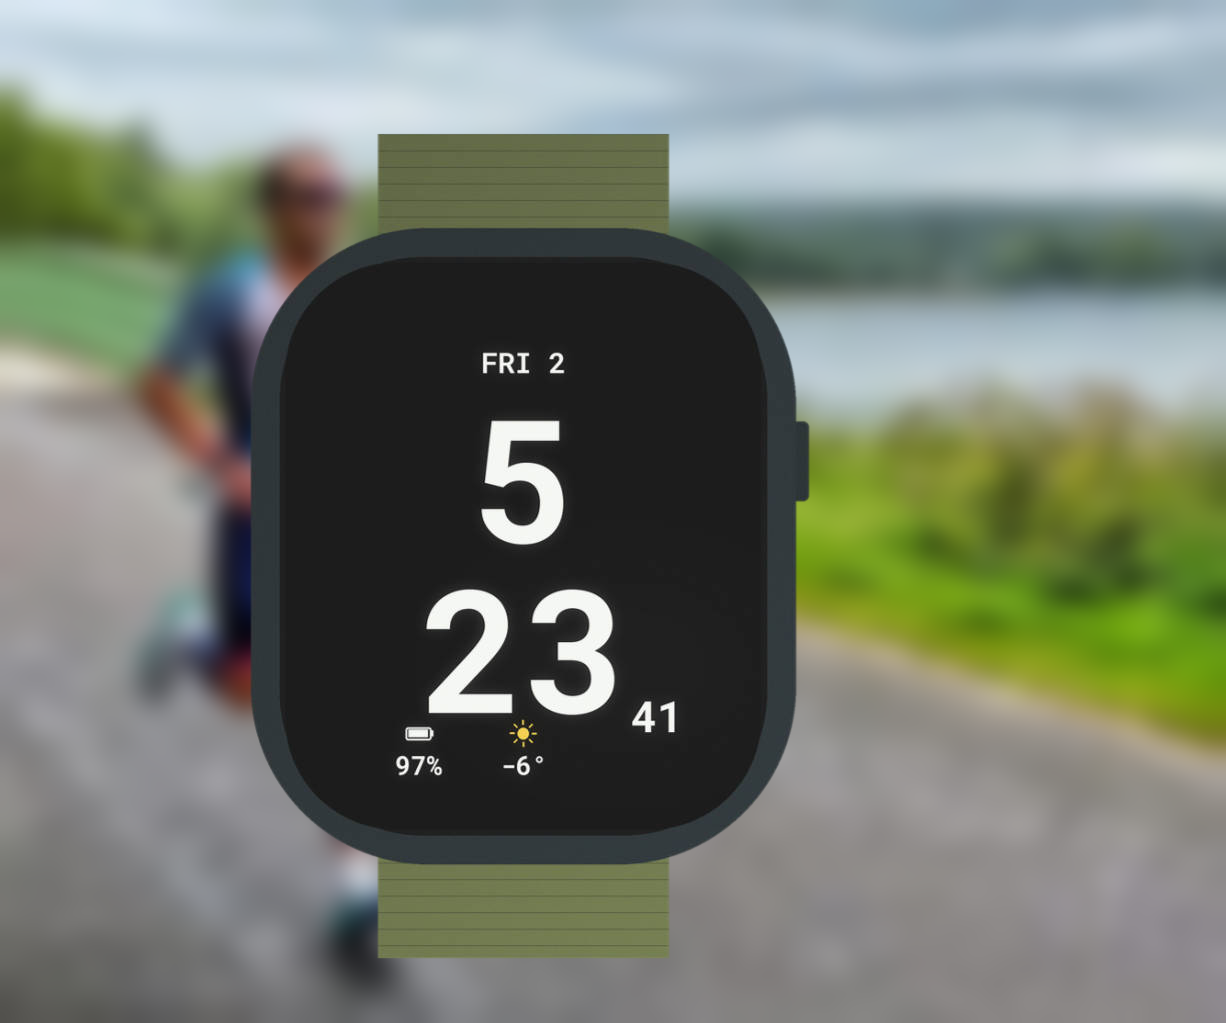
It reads 5h23m41s
